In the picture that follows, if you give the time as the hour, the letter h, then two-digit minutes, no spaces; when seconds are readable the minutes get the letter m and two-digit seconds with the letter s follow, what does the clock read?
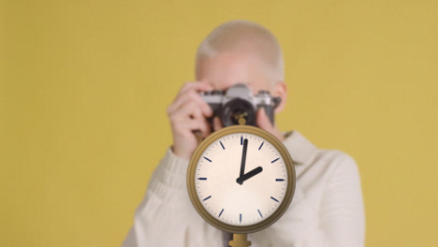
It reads 2h01
